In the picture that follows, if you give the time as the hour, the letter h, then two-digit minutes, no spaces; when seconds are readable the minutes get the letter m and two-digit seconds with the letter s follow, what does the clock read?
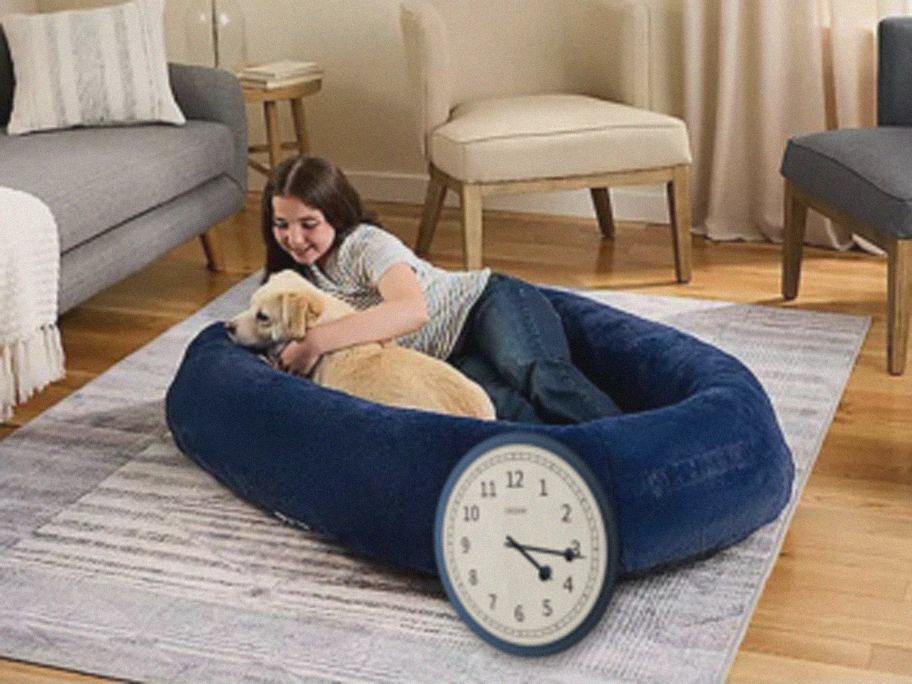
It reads 4h16
